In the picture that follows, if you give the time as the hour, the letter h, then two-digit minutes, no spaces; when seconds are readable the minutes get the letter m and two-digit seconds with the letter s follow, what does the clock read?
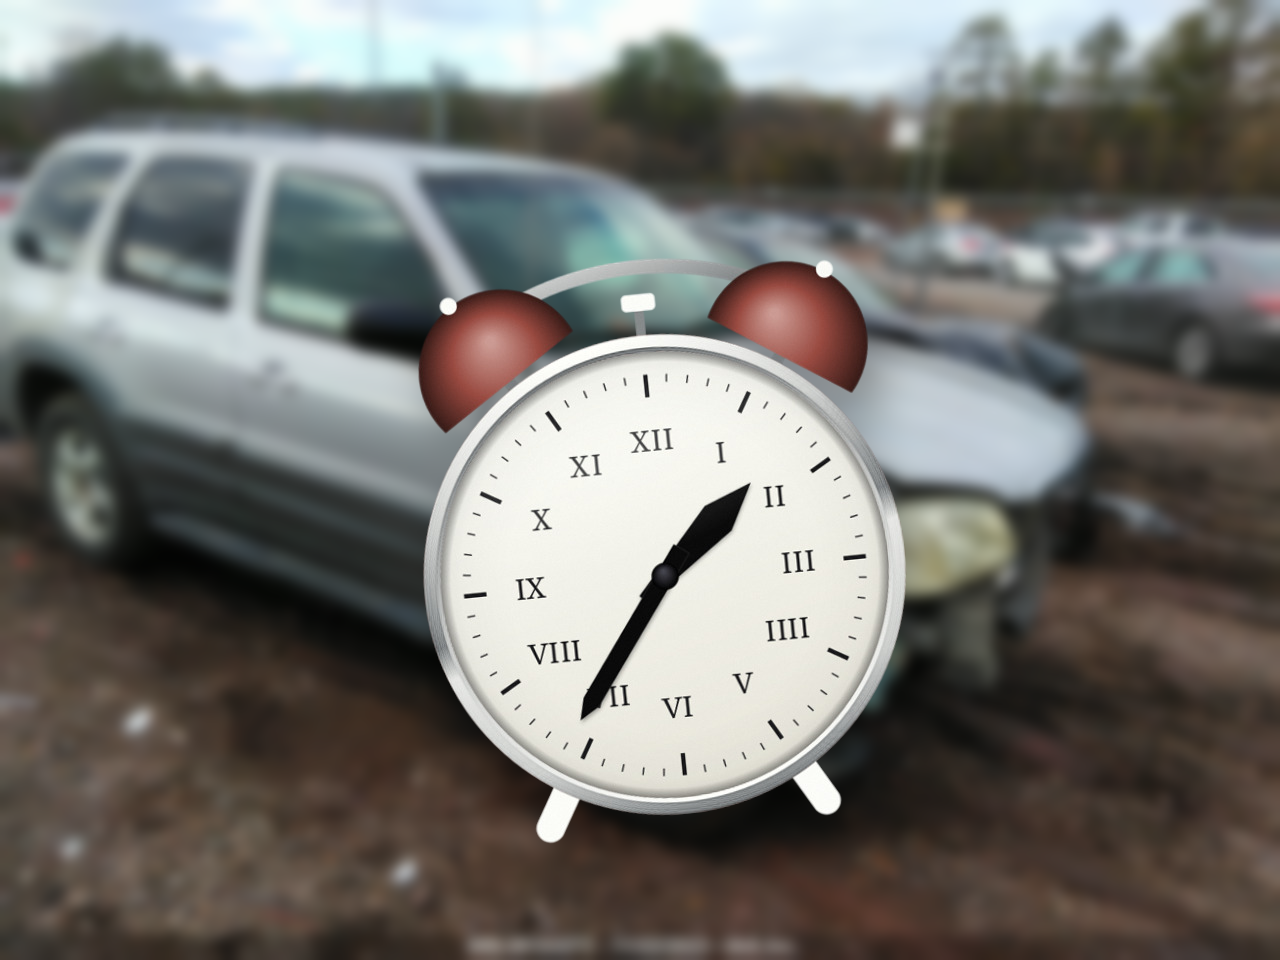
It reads 1h36
